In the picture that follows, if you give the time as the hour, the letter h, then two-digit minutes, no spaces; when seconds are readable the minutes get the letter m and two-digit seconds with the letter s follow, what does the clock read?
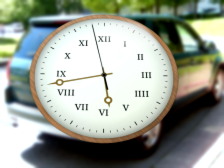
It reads 5h42m58s
